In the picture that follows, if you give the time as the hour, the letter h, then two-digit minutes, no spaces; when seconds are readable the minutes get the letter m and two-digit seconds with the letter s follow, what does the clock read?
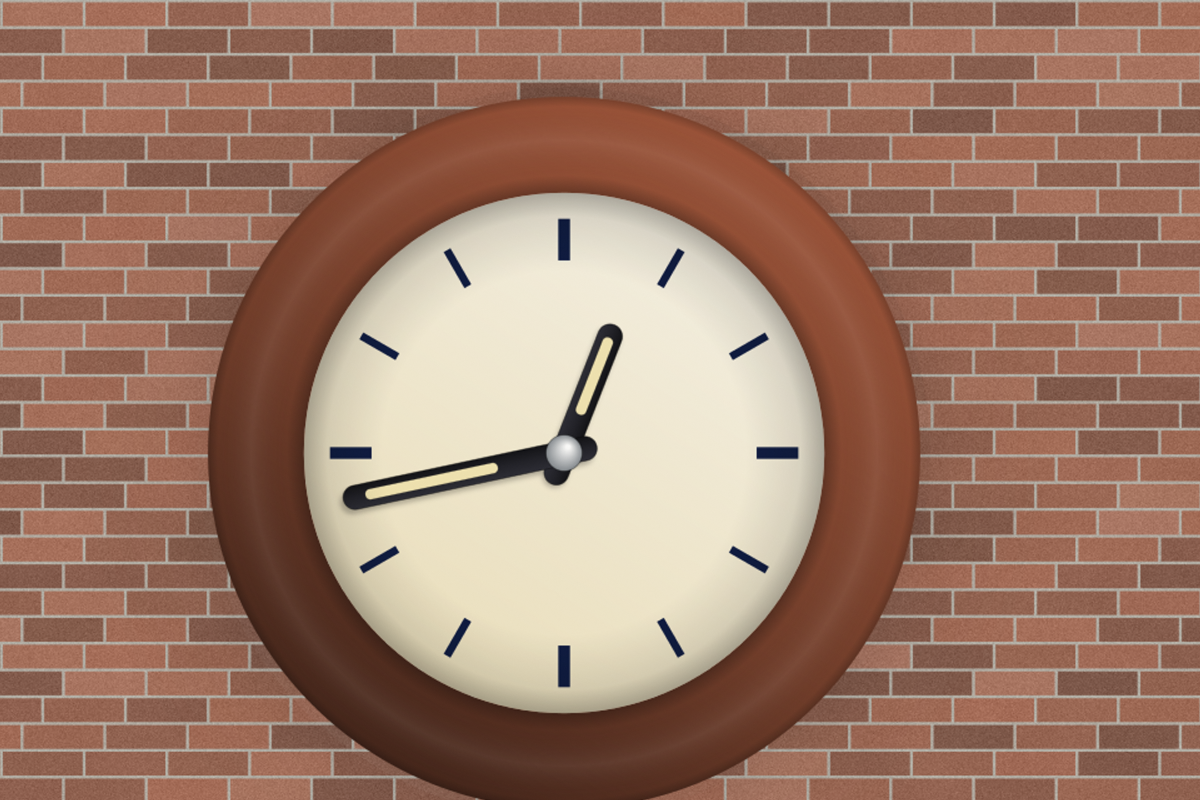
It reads 12h43
